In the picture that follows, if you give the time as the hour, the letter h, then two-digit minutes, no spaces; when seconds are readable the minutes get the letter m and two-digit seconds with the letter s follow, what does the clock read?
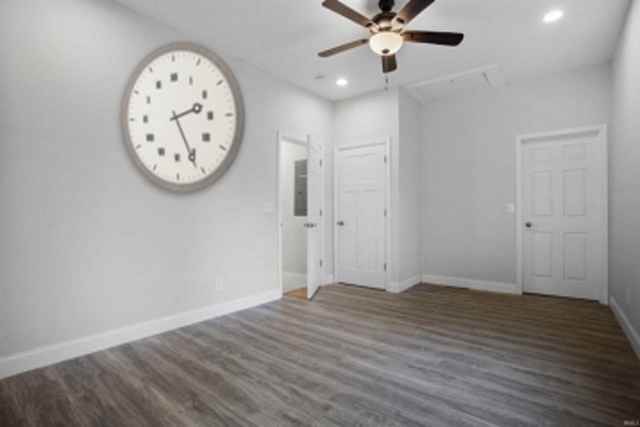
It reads 2h26
